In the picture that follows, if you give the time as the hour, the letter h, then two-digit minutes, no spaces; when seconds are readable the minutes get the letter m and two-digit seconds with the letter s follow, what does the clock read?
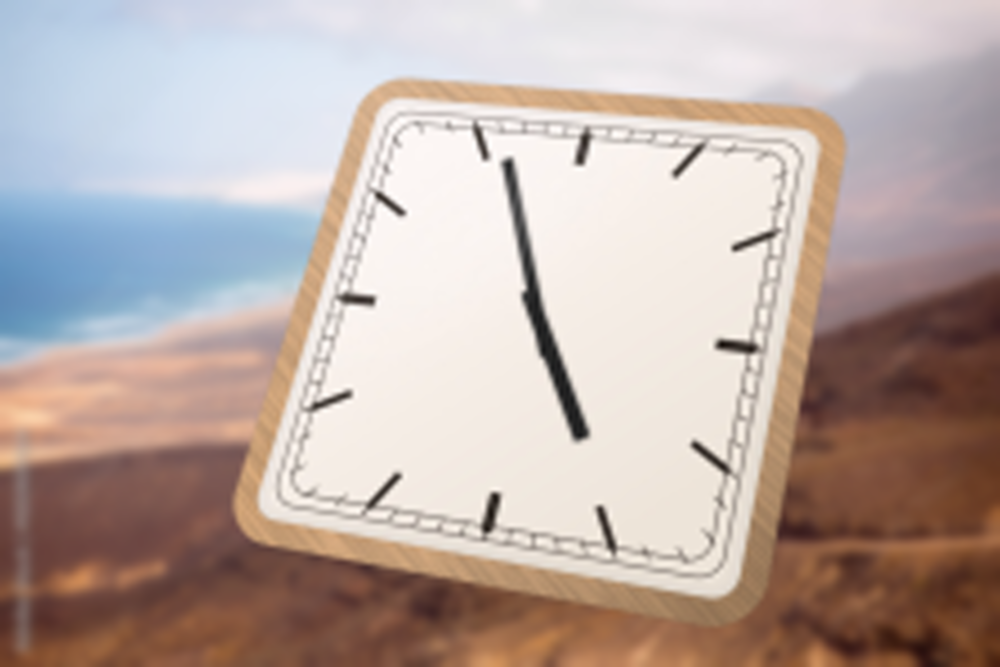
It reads 4h56
